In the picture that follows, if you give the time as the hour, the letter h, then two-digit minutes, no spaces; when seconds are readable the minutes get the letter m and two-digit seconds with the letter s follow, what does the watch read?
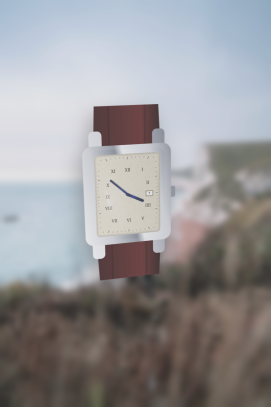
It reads 3h52
